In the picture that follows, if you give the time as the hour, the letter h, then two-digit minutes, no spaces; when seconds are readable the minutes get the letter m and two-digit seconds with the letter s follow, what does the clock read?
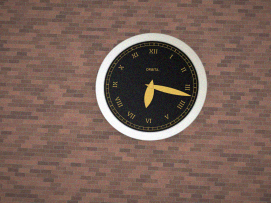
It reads 6h17
